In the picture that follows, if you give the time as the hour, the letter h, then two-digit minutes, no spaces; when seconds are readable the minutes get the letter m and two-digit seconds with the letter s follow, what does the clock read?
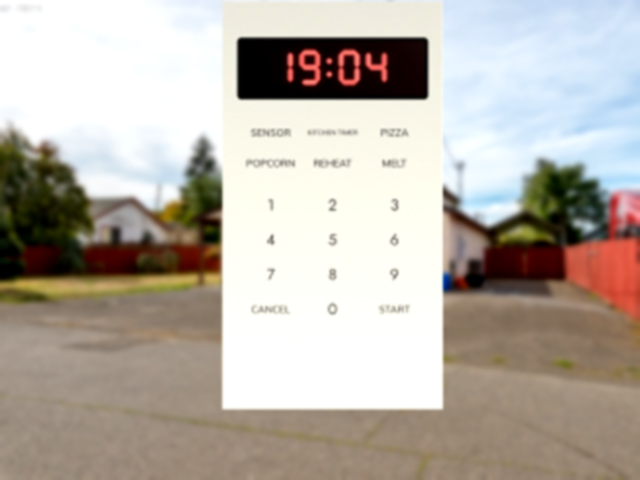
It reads 19h04
